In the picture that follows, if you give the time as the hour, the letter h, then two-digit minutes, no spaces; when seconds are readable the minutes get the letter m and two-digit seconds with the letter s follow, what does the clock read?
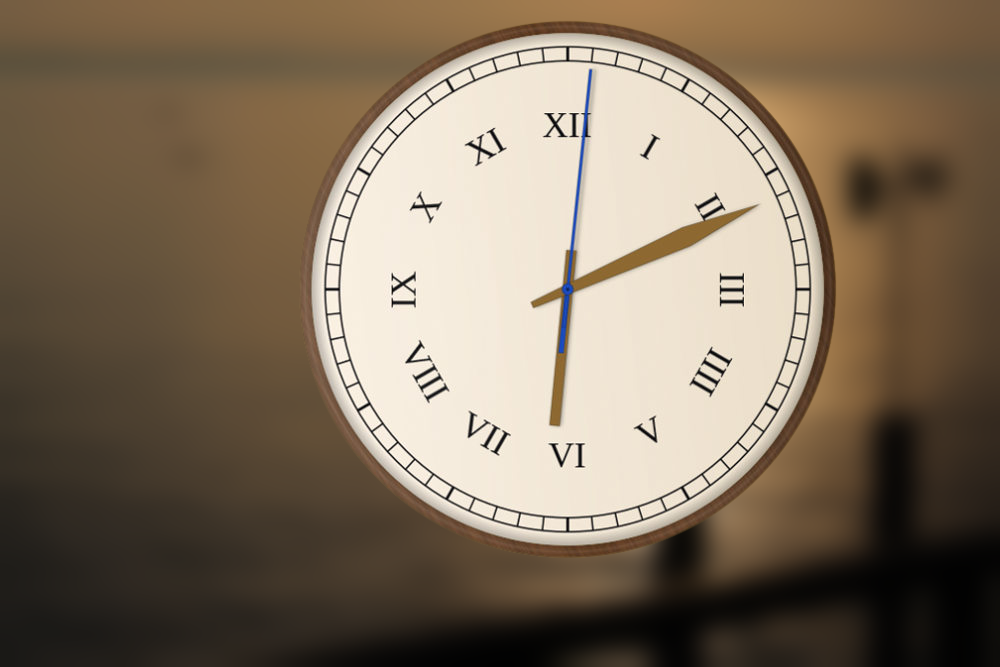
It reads 6h11m01s
